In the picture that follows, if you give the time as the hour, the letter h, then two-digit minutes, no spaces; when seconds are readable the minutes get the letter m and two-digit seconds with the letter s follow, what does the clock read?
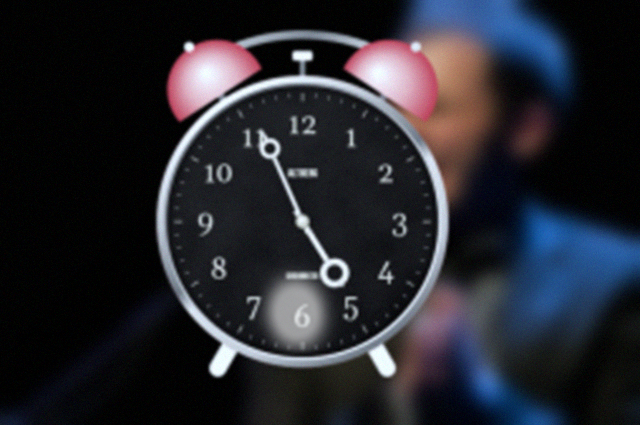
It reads 4h56
